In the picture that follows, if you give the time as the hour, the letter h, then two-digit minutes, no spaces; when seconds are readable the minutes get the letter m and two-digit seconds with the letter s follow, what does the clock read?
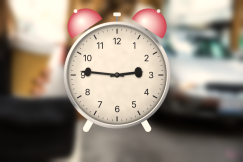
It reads 2h46
